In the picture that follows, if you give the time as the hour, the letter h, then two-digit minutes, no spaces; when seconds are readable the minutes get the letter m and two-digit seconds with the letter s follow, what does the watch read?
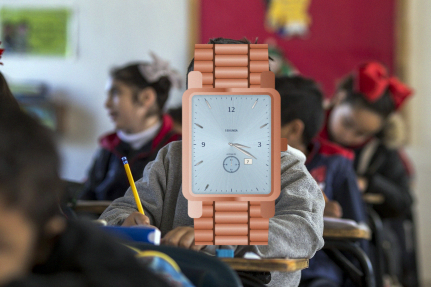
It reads 3h20
